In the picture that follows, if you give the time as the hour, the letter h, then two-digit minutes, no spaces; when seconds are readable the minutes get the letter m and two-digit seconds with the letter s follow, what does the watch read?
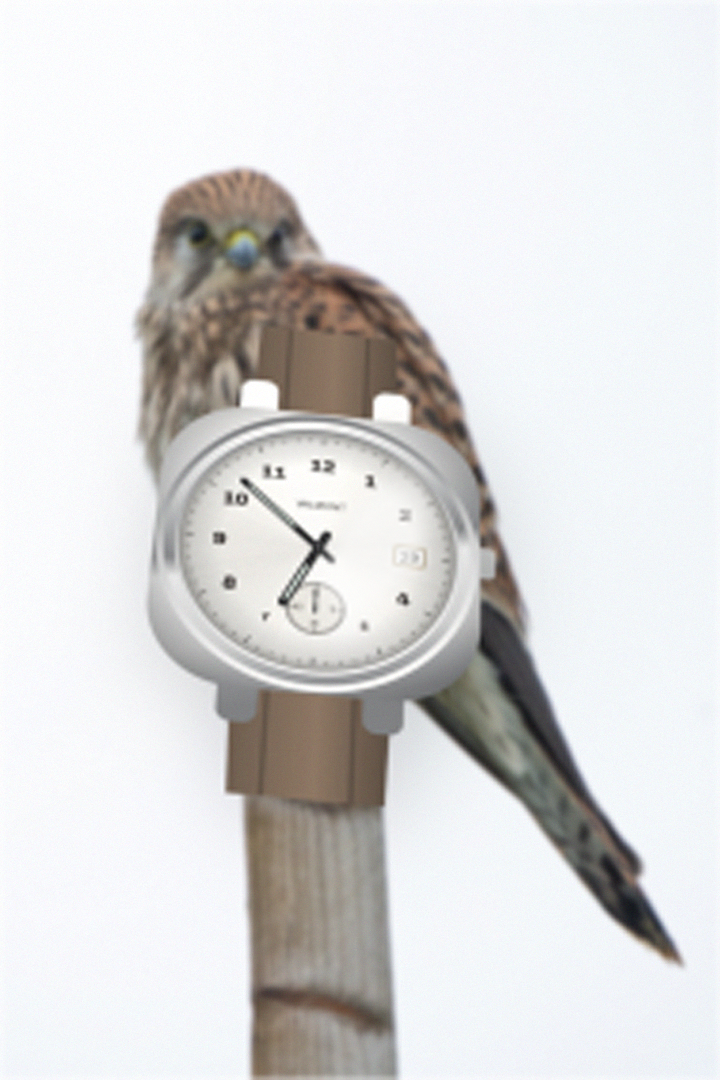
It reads 6h52
